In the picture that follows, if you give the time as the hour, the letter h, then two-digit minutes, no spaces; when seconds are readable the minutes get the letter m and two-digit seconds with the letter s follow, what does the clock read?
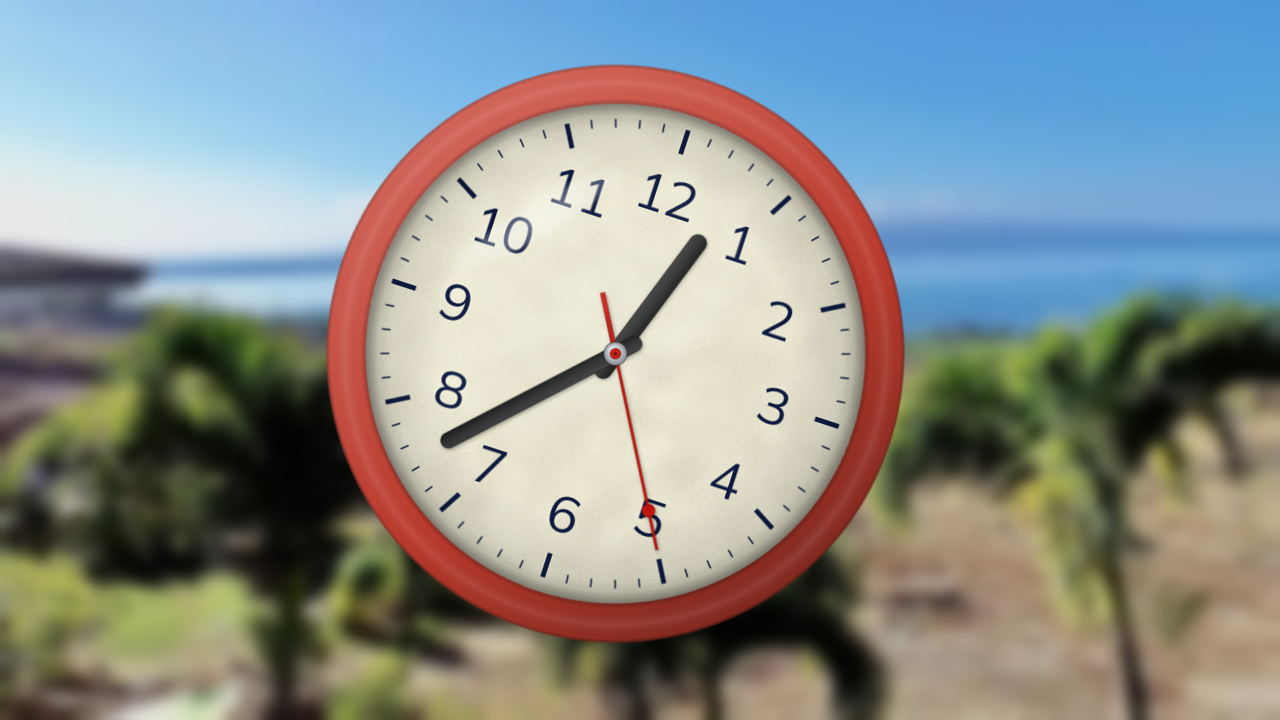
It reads 12h37m25s
